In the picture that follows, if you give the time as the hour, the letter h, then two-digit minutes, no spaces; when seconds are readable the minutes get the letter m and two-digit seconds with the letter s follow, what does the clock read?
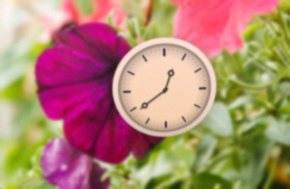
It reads 12h39
